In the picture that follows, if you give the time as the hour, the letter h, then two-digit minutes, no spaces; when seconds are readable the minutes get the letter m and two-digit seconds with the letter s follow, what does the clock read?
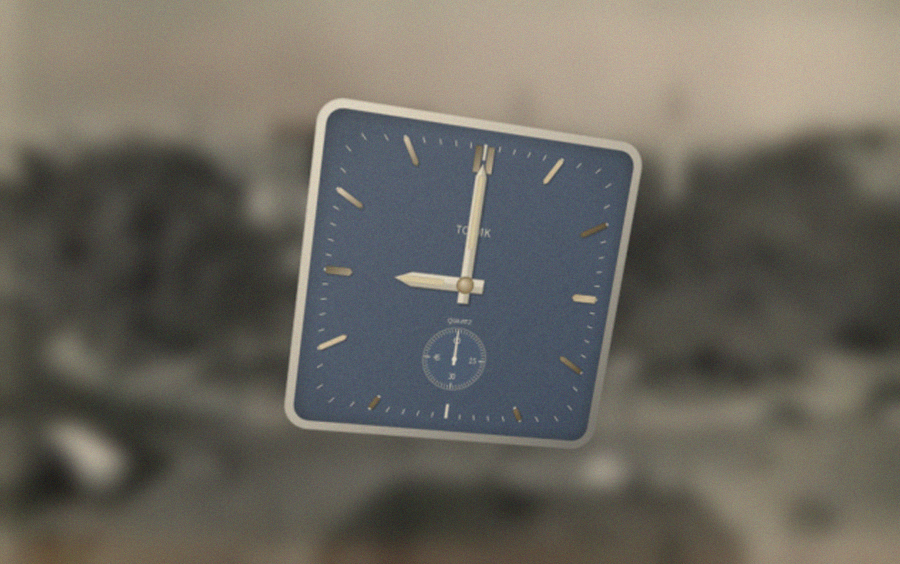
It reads 9h00
